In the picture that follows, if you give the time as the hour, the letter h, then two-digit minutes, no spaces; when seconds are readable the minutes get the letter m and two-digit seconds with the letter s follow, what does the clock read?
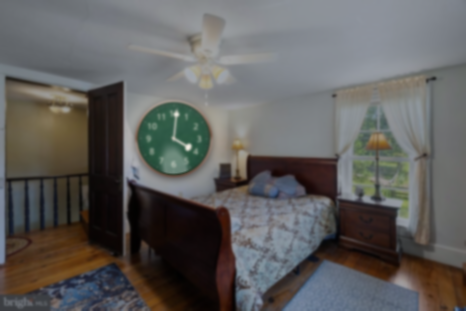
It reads 4h01
